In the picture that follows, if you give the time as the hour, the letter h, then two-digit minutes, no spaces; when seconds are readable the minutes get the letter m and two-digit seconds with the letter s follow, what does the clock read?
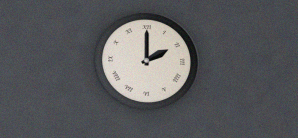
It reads 2h00
